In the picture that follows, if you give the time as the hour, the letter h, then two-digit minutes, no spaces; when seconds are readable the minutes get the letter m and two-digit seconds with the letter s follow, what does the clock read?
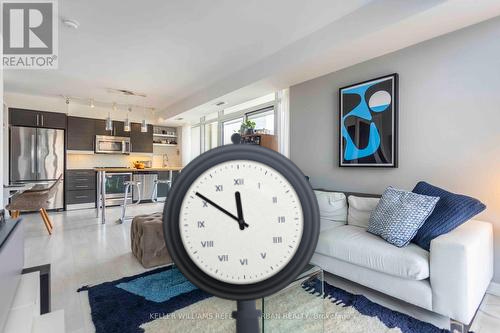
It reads 11h51
